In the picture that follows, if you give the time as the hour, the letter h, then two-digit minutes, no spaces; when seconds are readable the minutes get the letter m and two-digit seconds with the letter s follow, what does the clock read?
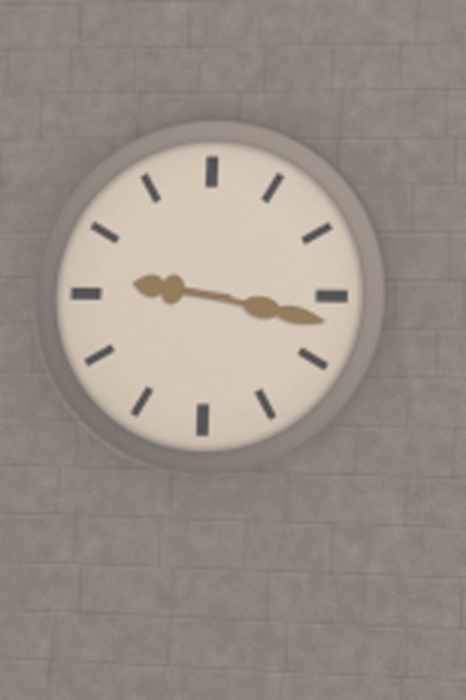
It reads 9h17
